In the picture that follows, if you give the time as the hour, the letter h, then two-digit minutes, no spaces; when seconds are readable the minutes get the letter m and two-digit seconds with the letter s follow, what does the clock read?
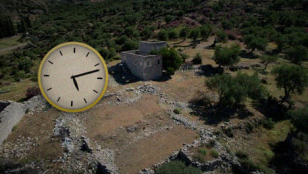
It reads 5h12
